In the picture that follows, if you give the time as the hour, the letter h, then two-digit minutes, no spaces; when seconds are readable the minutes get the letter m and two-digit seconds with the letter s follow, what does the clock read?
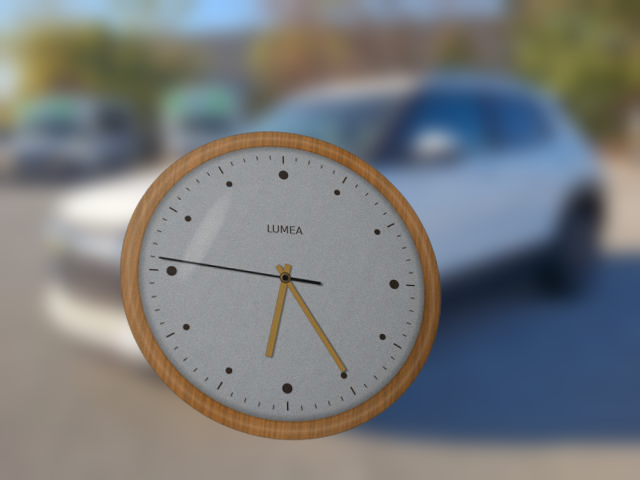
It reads 6h24m46s
